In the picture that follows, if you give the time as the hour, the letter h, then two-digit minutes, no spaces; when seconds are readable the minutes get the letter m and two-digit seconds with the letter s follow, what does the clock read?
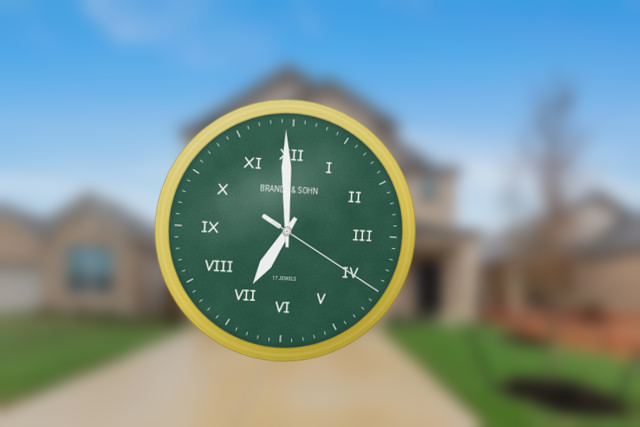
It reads 6h59m20s
